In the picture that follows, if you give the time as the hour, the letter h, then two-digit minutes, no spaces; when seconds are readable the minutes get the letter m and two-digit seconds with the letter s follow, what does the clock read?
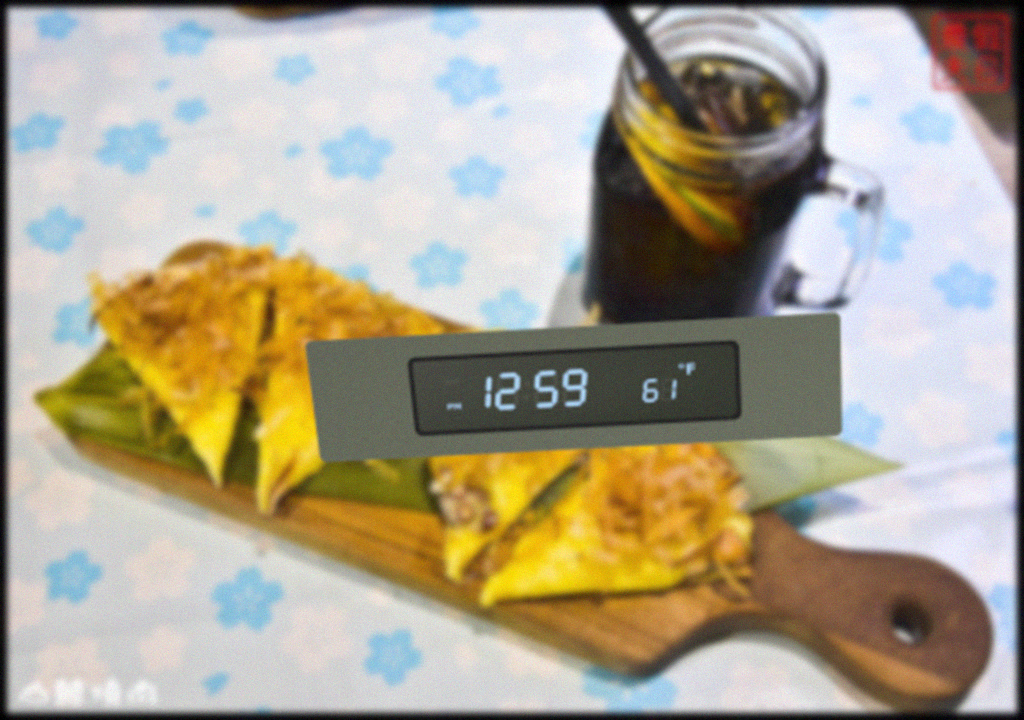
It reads 12h59
